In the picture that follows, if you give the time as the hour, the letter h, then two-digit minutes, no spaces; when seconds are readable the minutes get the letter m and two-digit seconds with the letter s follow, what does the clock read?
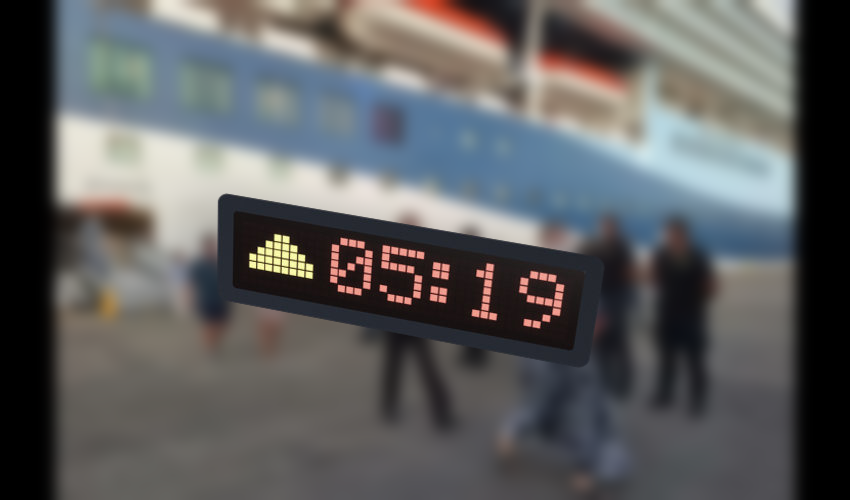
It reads 5h19
